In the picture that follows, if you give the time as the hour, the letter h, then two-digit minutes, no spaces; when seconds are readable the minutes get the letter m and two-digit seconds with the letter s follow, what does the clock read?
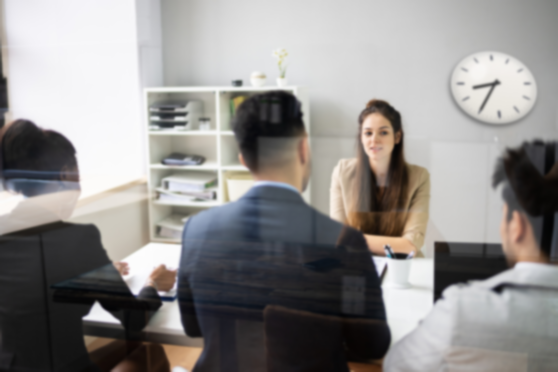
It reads 8h35
